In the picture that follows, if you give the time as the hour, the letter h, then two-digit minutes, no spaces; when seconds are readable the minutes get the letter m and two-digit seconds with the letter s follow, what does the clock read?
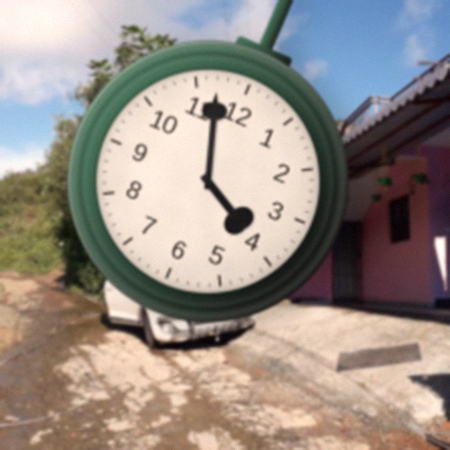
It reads 3h57
